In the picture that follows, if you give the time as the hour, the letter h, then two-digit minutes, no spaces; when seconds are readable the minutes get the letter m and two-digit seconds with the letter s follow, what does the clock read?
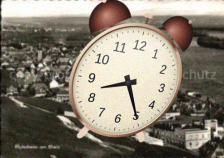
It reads 8h25
